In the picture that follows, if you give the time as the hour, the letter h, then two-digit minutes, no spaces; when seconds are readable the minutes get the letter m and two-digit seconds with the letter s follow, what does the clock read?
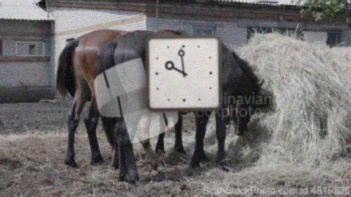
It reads 9h59
